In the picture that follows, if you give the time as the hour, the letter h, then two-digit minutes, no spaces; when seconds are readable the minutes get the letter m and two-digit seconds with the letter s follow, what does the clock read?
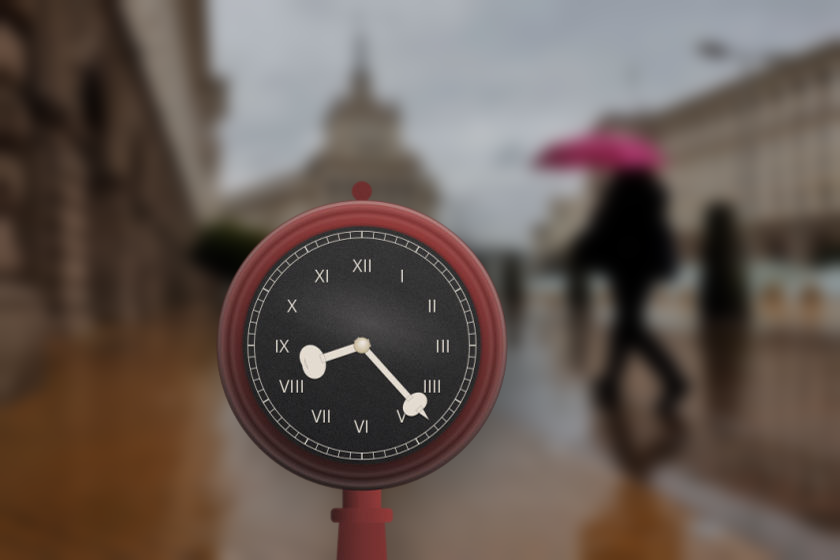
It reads 8h23
